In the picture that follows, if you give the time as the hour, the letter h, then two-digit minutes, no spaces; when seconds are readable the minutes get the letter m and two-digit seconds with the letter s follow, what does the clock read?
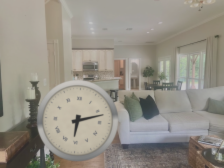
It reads 6h12
